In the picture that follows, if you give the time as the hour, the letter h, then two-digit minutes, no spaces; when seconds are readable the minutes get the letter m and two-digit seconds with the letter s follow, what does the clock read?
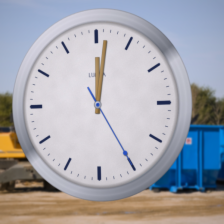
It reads 12h01m25s
